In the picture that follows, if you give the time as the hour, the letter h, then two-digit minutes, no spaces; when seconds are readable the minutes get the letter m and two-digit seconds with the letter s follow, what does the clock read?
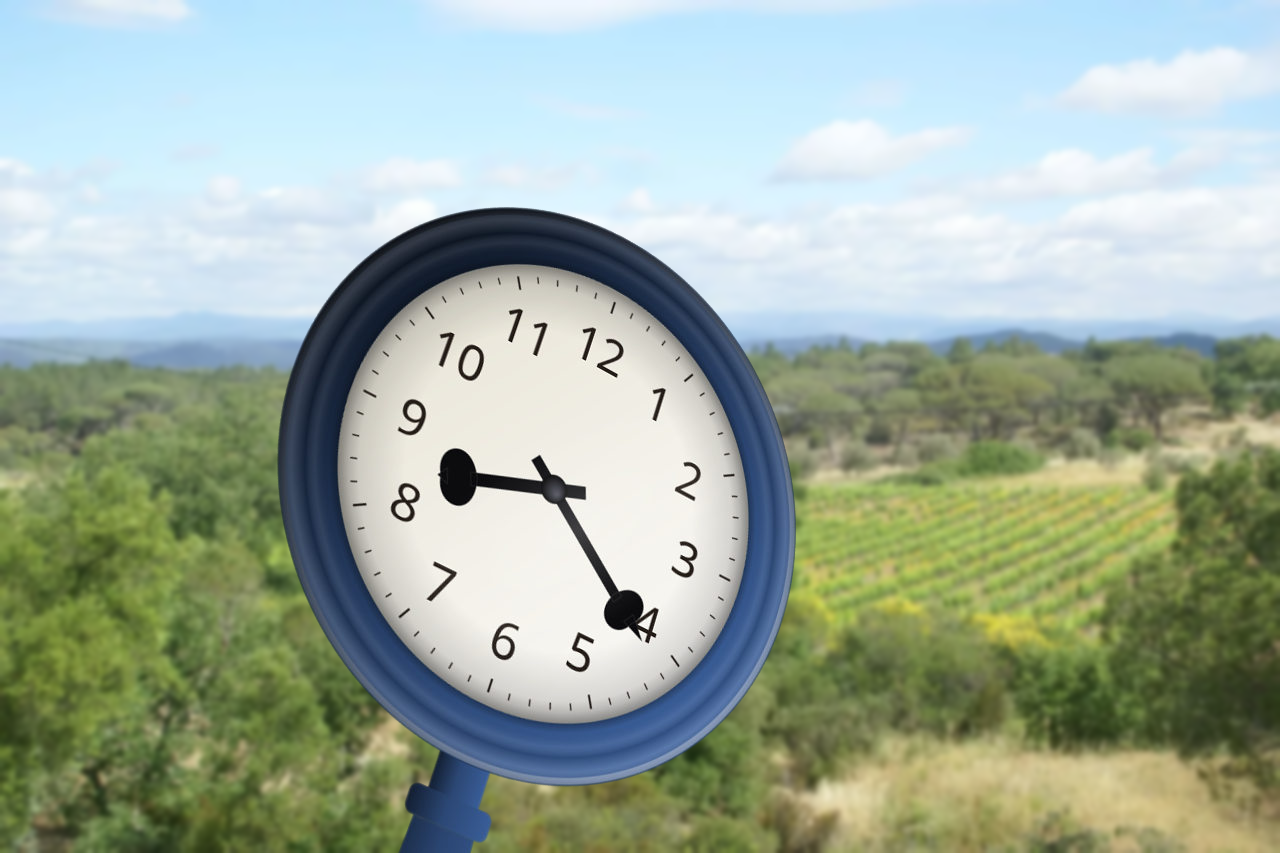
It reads 8h21
